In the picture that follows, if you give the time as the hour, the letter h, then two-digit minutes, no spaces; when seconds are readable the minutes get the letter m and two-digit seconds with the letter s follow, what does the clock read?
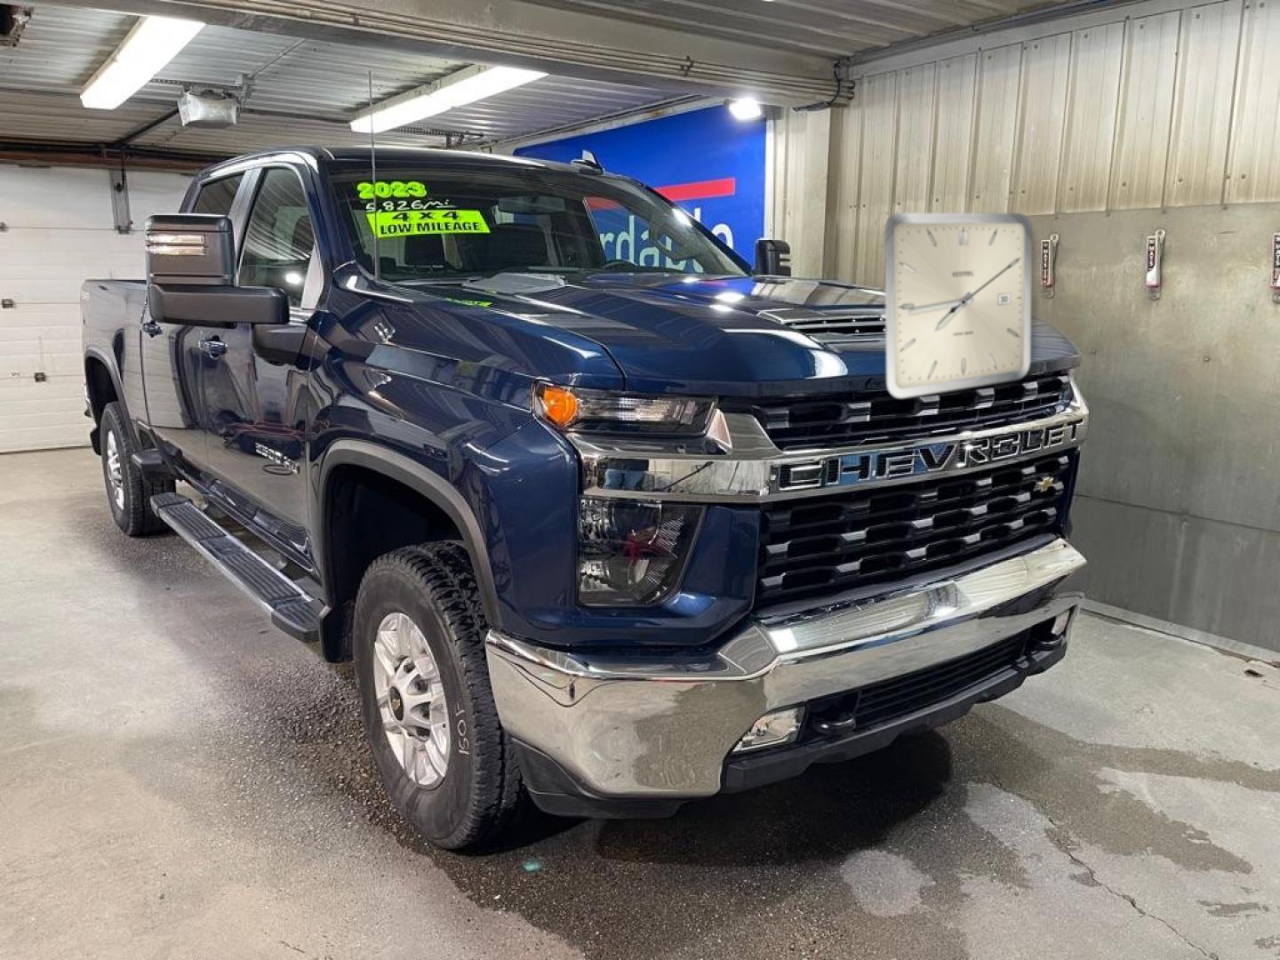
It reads 7h44m10s
